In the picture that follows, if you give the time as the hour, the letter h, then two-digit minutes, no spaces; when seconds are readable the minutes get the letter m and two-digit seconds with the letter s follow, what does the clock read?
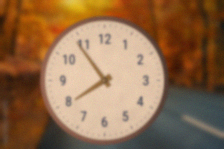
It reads 7h54
